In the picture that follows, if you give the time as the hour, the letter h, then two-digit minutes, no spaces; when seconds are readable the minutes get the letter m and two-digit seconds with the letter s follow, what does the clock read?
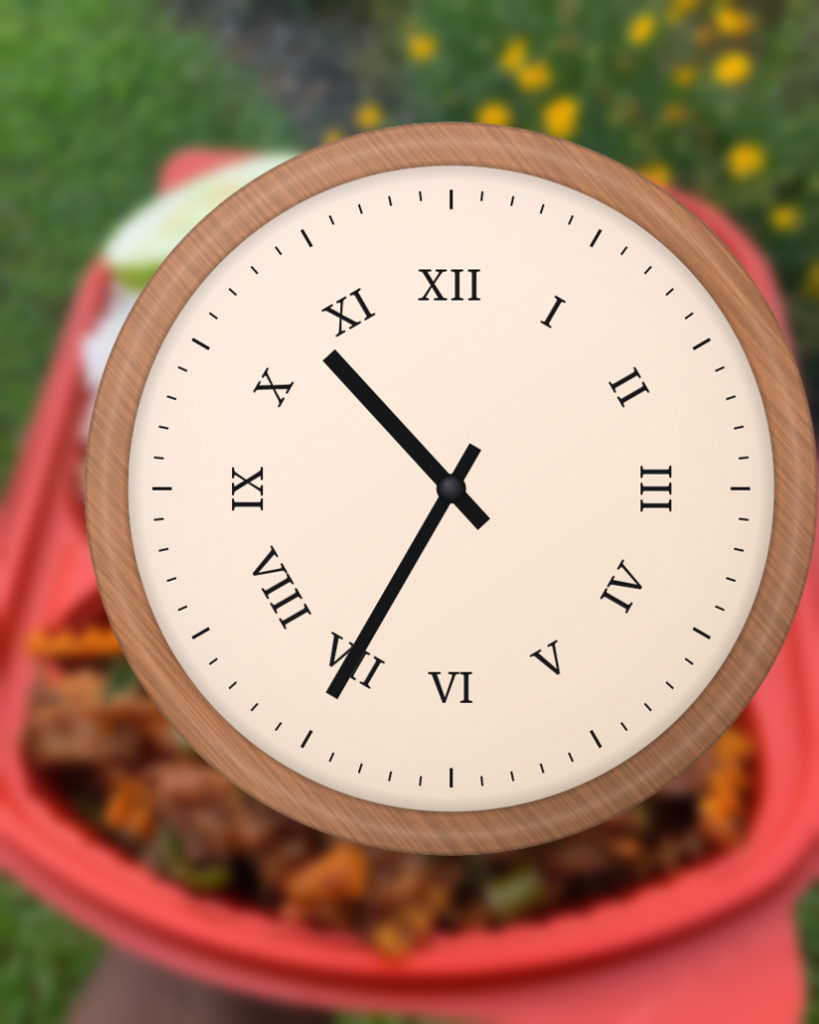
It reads 10h35
